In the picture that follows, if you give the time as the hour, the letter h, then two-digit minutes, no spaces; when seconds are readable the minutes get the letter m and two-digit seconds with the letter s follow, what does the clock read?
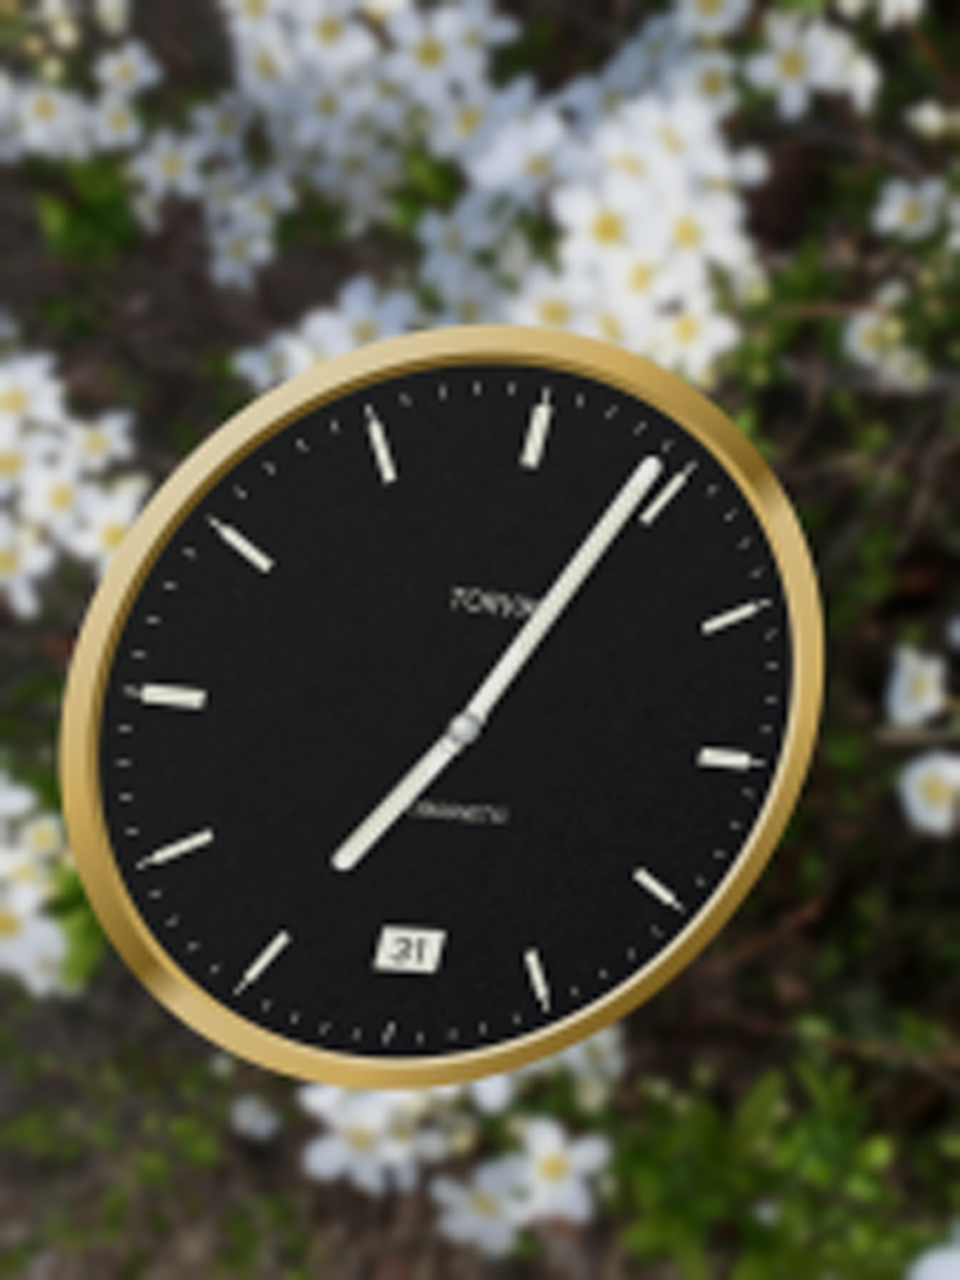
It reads 7h04
